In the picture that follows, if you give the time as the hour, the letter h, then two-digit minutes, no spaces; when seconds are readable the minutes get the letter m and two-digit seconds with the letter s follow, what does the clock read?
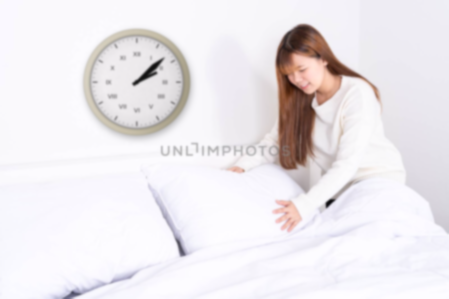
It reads 2h08
